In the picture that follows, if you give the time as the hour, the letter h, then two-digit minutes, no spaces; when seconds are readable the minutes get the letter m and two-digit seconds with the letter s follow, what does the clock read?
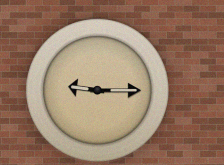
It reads 9h15
